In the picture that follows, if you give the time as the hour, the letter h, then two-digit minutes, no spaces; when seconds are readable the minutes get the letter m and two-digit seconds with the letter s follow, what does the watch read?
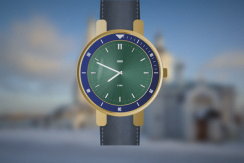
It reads 7h49
